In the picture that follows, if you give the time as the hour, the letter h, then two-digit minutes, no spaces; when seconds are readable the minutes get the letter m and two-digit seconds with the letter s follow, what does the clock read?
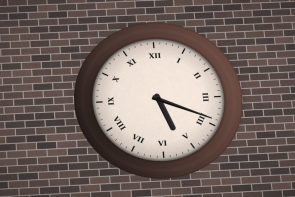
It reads 5h19
